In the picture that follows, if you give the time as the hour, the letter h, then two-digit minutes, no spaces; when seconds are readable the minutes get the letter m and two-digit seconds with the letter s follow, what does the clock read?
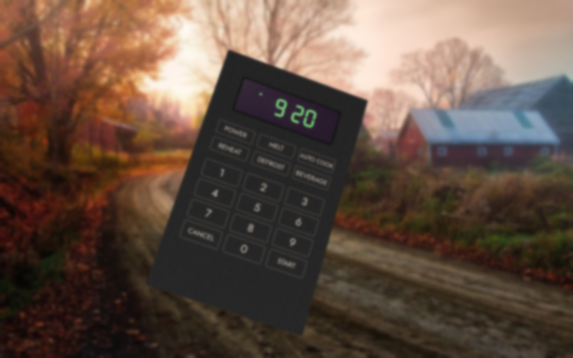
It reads 9h20
